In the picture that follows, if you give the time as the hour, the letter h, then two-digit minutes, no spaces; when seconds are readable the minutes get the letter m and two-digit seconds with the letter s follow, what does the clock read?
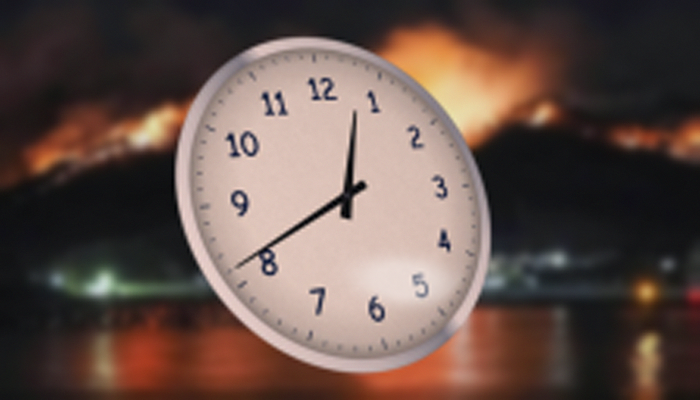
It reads 12h41
